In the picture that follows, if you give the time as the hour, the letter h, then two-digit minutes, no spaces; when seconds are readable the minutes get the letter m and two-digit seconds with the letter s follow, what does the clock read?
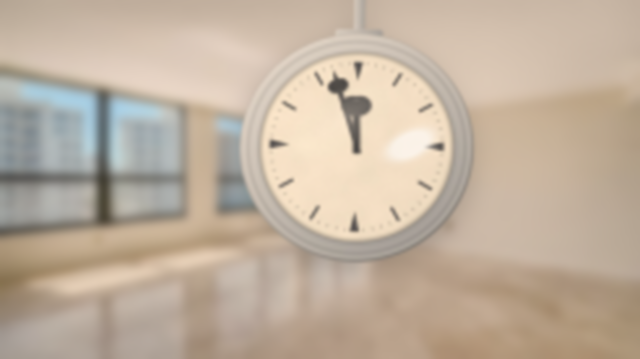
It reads 11h57
